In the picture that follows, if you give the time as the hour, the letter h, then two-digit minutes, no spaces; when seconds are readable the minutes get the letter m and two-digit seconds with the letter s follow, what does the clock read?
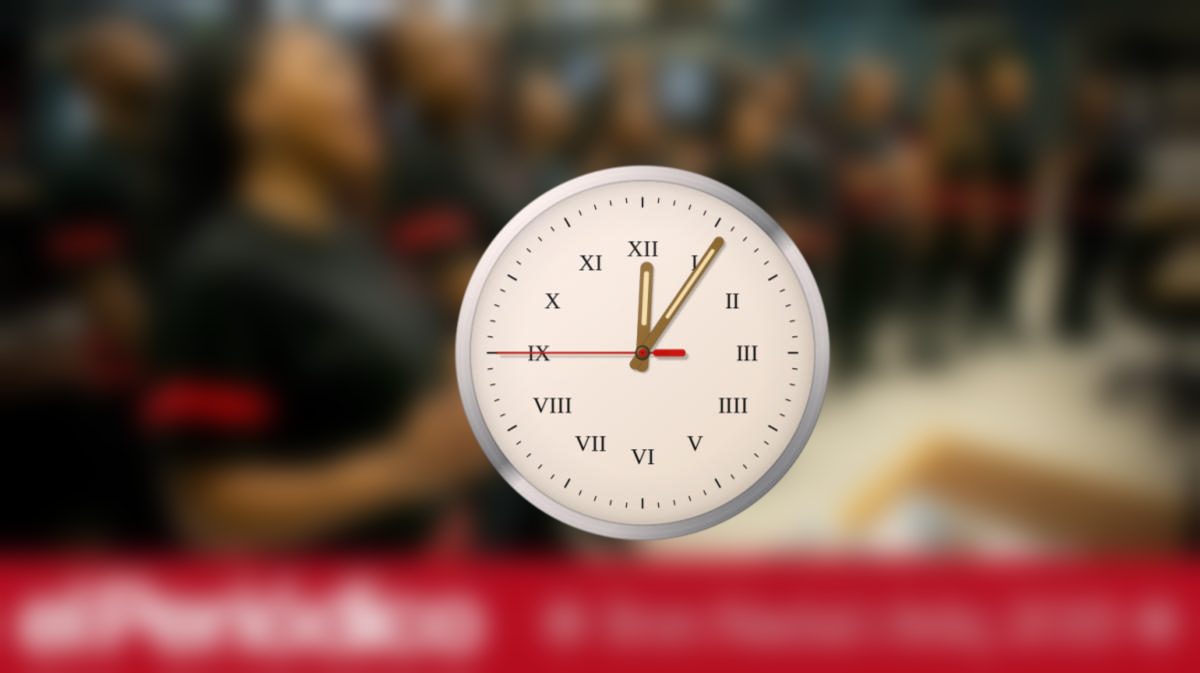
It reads 12h05m45s
